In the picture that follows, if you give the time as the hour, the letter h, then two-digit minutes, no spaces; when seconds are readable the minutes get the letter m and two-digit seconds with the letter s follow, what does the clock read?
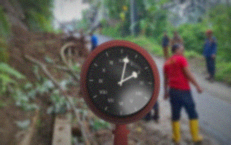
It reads 2h02
